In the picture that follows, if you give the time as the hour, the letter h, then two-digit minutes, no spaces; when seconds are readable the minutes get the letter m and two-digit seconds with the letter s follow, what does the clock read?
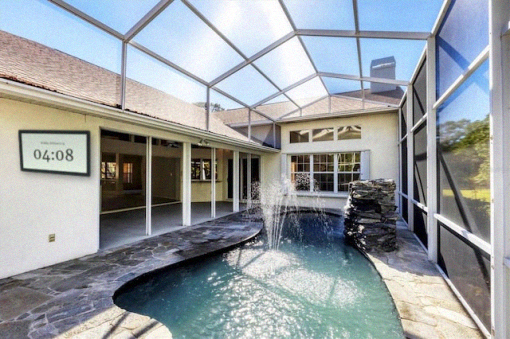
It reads 4h08
